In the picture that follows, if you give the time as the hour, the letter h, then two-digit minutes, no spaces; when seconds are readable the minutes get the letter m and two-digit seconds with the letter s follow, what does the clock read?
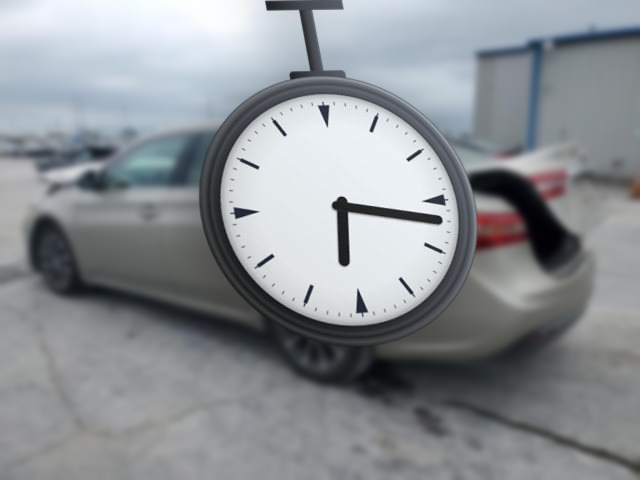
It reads 6h17
